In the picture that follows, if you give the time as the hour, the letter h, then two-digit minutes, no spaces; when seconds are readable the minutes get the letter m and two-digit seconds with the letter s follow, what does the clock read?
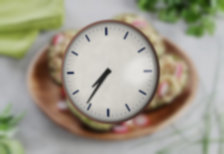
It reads 7h36
